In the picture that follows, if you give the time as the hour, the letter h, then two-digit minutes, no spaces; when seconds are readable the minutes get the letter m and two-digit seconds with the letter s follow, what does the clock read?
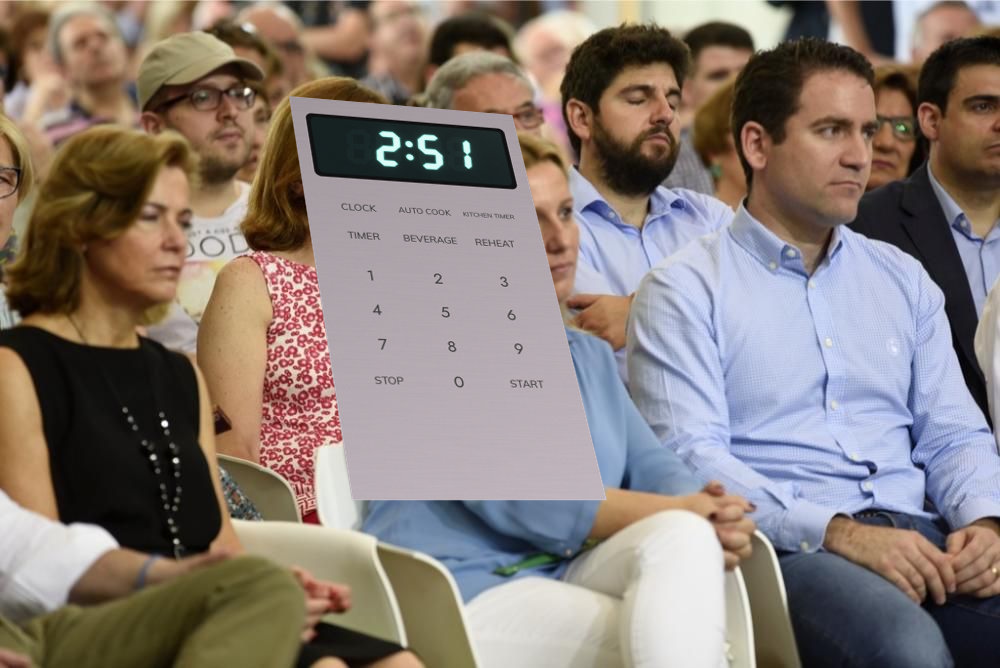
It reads 2h51
